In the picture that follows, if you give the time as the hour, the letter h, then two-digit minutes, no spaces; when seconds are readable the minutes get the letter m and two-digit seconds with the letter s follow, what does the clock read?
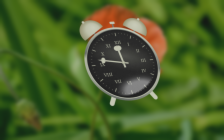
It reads 11h47
